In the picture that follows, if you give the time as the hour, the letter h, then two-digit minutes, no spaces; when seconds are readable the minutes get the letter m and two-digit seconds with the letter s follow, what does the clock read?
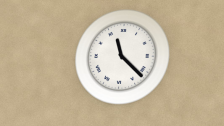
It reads 11h22
